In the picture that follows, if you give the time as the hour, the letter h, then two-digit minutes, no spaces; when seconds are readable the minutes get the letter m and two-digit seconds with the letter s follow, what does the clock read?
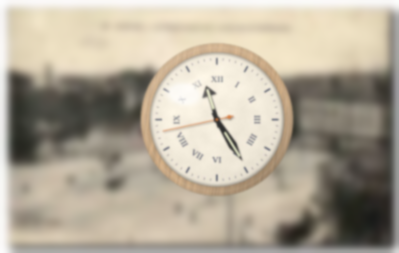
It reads 11h24m43s
